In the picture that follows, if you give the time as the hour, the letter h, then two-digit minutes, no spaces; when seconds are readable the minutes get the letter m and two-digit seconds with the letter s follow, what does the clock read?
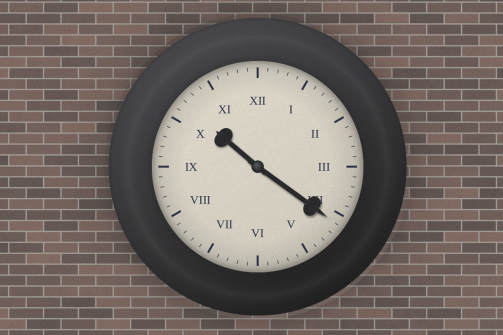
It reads 10h21
